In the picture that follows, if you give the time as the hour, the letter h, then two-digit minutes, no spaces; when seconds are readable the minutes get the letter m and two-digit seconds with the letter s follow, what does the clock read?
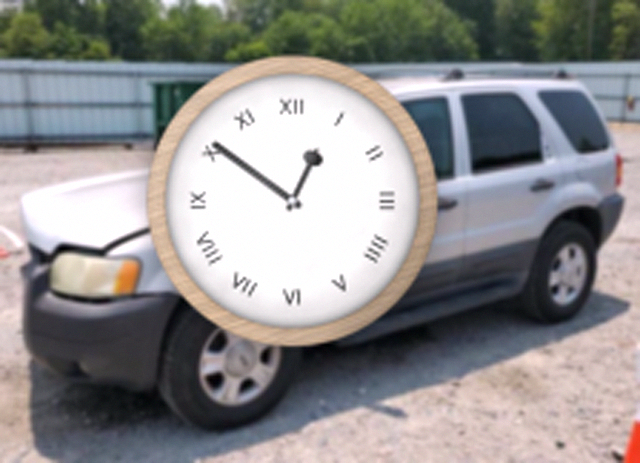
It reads 12h51
